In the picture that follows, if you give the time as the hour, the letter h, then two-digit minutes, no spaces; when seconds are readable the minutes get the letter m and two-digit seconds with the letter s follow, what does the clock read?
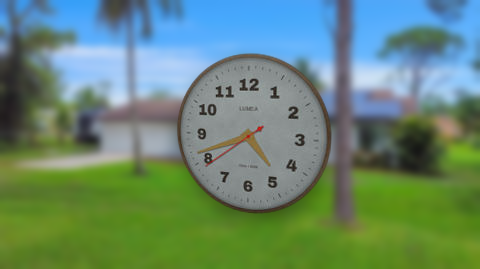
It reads 4h41m39s
